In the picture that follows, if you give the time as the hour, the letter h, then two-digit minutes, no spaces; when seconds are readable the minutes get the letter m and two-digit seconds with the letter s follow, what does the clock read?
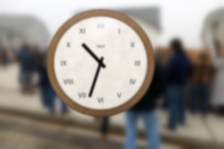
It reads 10h33
